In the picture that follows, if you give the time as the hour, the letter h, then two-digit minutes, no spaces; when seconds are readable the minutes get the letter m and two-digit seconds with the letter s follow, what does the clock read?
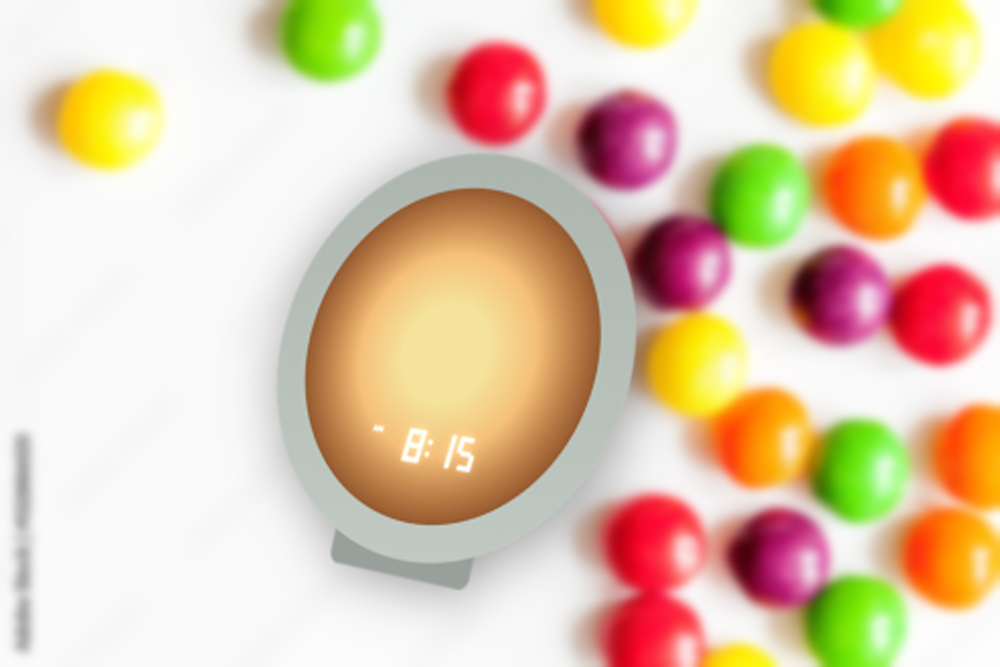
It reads 8h15
